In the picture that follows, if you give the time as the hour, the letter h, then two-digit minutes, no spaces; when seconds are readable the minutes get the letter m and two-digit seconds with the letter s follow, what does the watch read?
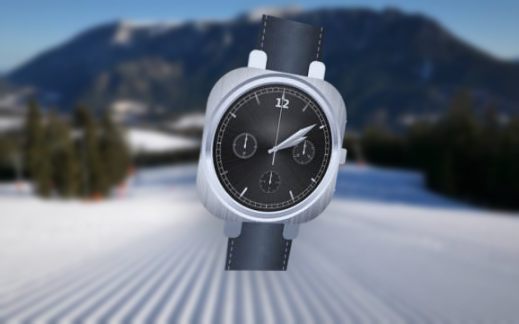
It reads 2h09
